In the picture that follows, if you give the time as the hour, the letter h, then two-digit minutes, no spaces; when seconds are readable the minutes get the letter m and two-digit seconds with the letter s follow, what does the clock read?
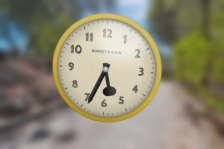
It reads 5h34
